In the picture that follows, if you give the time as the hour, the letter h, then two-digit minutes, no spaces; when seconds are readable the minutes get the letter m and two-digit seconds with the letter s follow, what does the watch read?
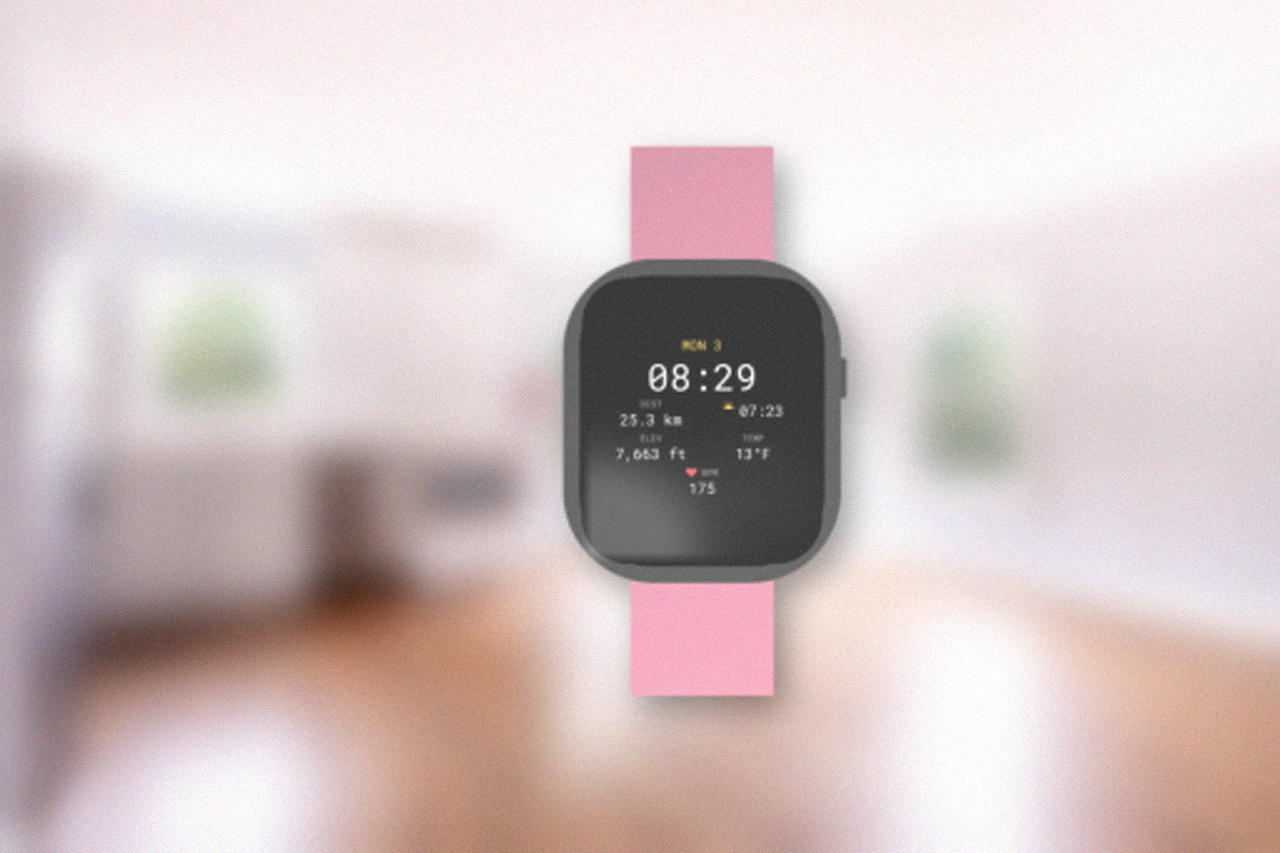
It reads 8h29
